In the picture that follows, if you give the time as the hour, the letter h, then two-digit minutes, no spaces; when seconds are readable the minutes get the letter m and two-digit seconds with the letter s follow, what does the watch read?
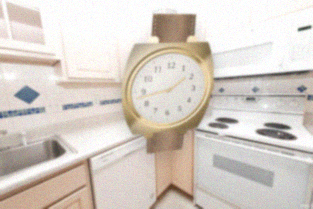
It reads 1h43
